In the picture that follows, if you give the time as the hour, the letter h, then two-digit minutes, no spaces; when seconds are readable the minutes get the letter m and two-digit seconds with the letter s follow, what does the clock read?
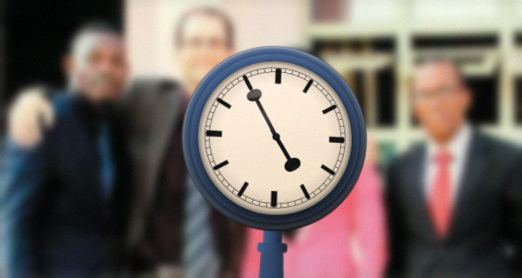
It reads 4h55
